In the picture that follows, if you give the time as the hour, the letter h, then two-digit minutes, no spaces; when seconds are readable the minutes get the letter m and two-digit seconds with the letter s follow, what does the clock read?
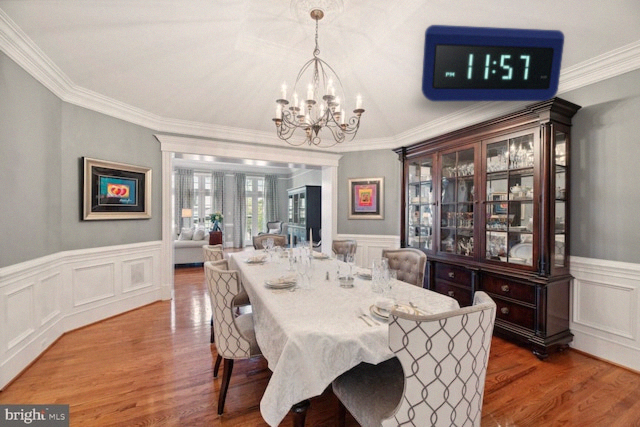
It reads 11h57
